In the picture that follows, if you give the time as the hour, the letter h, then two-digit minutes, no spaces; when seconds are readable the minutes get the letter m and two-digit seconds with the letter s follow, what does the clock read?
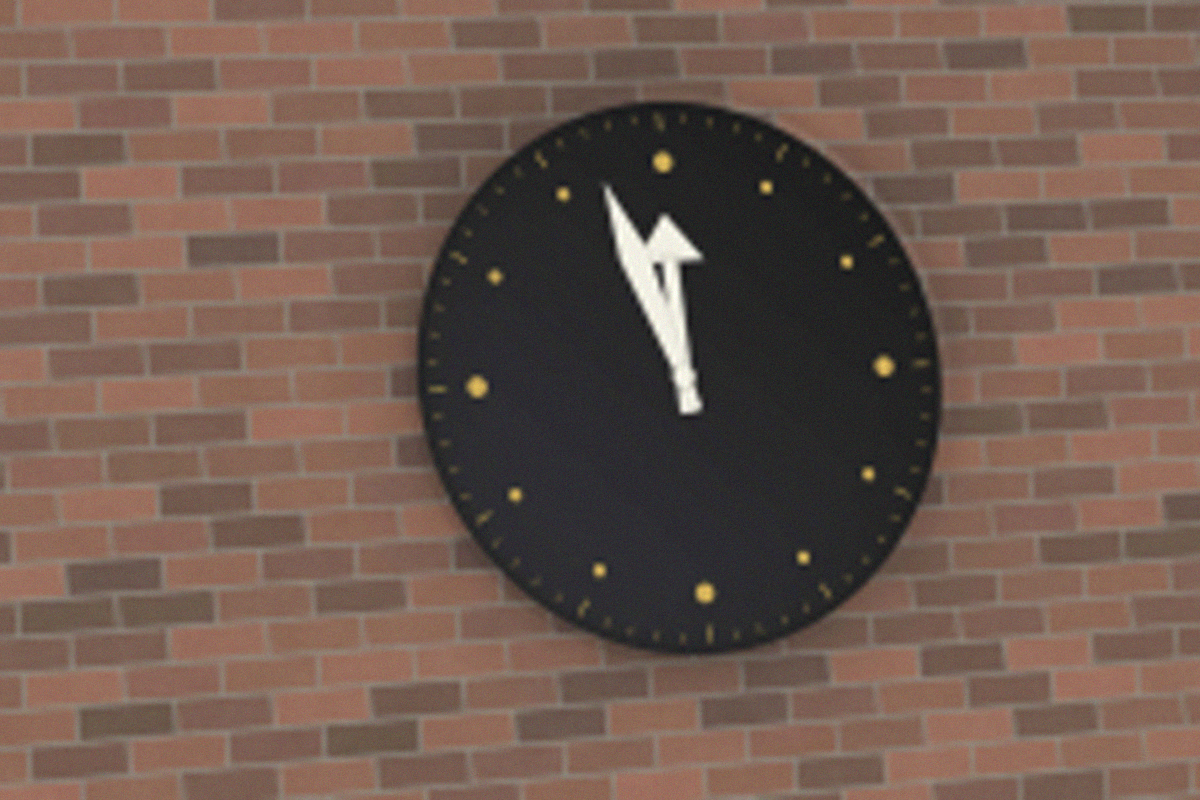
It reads 11h57
